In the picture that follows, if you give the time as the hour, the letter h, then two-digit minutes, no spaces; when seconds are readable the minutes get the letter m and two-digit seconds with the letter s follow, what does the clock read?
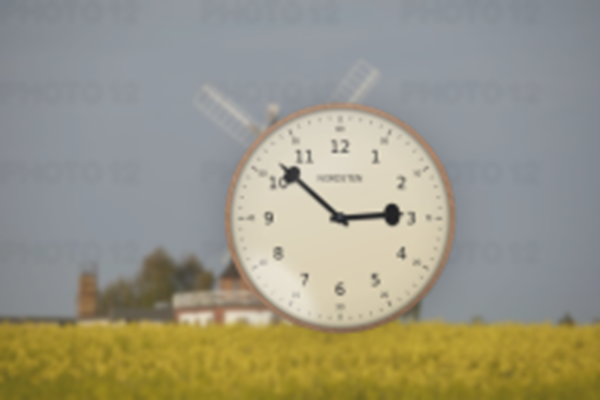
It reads 2h52
